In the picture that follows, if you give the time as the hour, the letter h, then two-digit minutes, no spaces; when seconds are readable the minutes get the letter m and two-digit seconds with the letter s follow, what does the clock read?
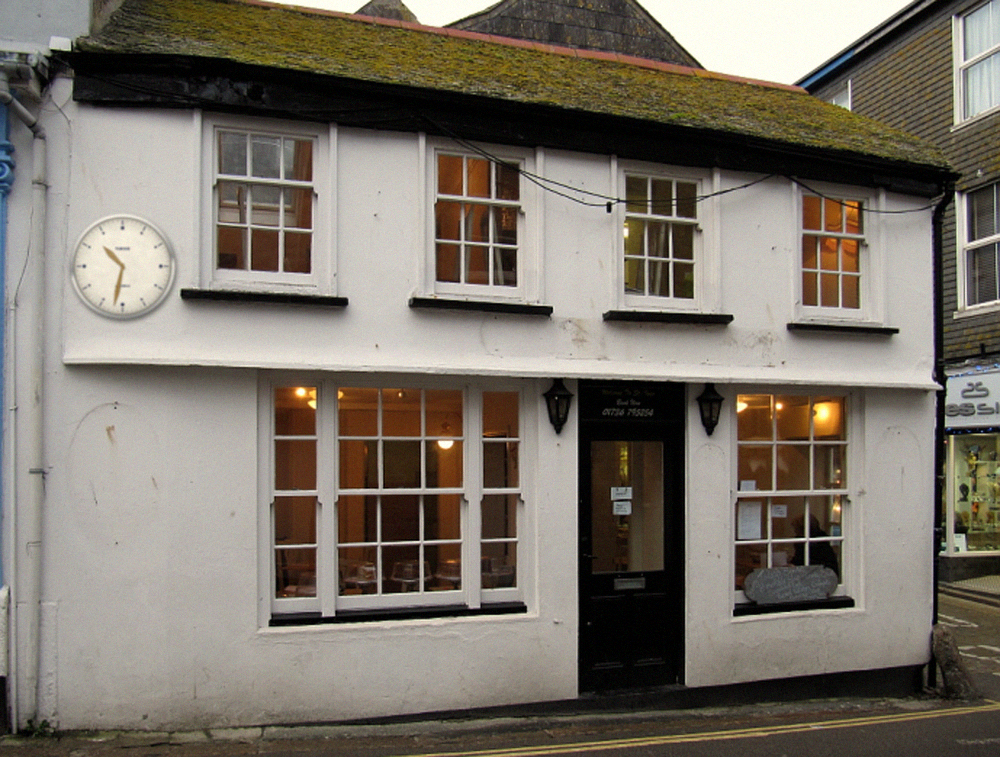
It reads 10h32
